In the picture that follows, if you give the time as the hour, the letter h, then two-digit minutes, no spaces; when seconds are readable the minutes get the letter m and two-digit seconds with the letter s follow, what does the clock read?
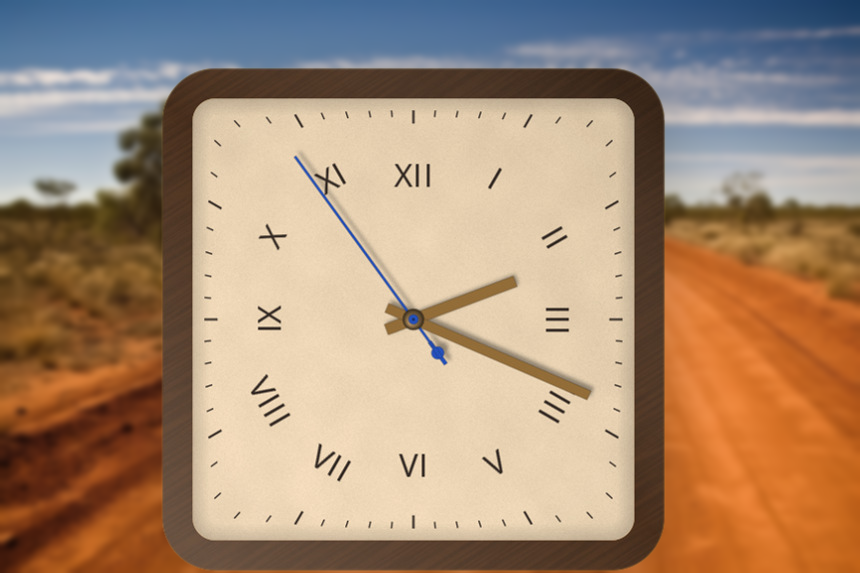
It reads 2h18m54s
